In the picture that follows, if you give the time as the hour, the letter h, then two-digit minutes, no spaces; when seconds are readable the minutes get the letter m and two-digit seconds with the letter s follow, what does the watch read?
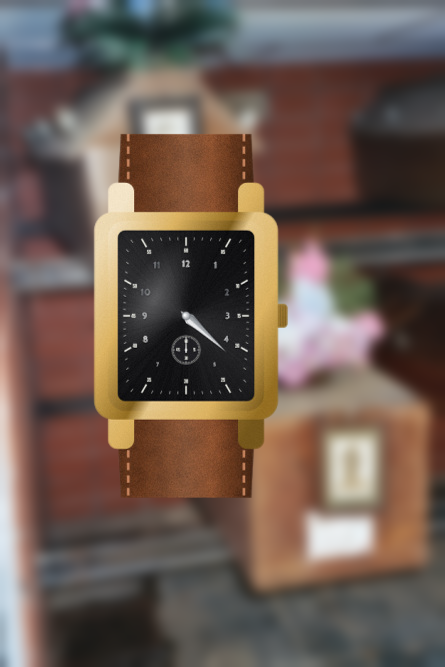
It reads 4h22
